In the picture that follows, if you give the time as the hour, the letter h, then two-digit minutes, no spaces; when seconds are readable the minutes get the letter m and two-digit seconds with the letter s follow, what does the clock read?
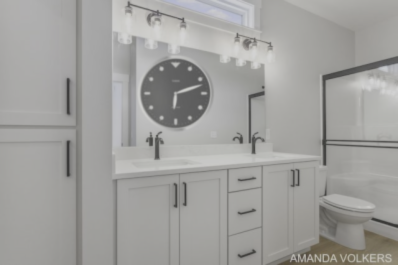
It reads 6h12
